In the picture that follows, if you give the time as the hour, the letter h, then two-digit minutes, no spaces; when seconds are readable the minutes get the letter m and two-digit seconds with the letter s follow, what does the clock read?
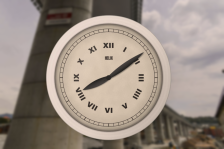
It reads 8h09
